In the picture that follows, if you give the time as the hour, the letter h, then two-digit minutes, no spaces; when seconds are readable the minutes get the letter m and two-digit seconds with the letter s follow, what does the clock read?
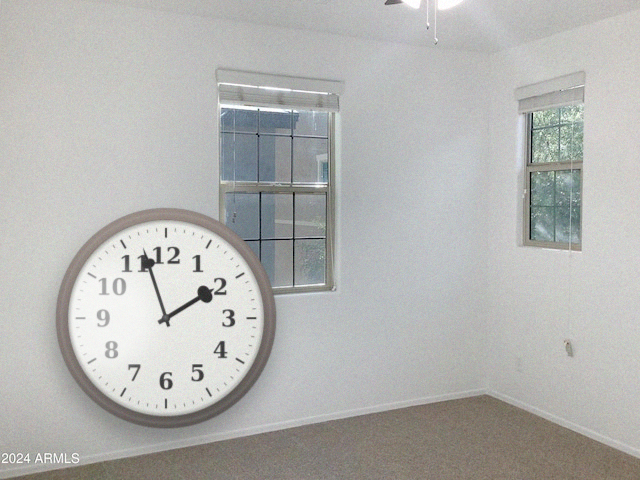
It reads 1h57
